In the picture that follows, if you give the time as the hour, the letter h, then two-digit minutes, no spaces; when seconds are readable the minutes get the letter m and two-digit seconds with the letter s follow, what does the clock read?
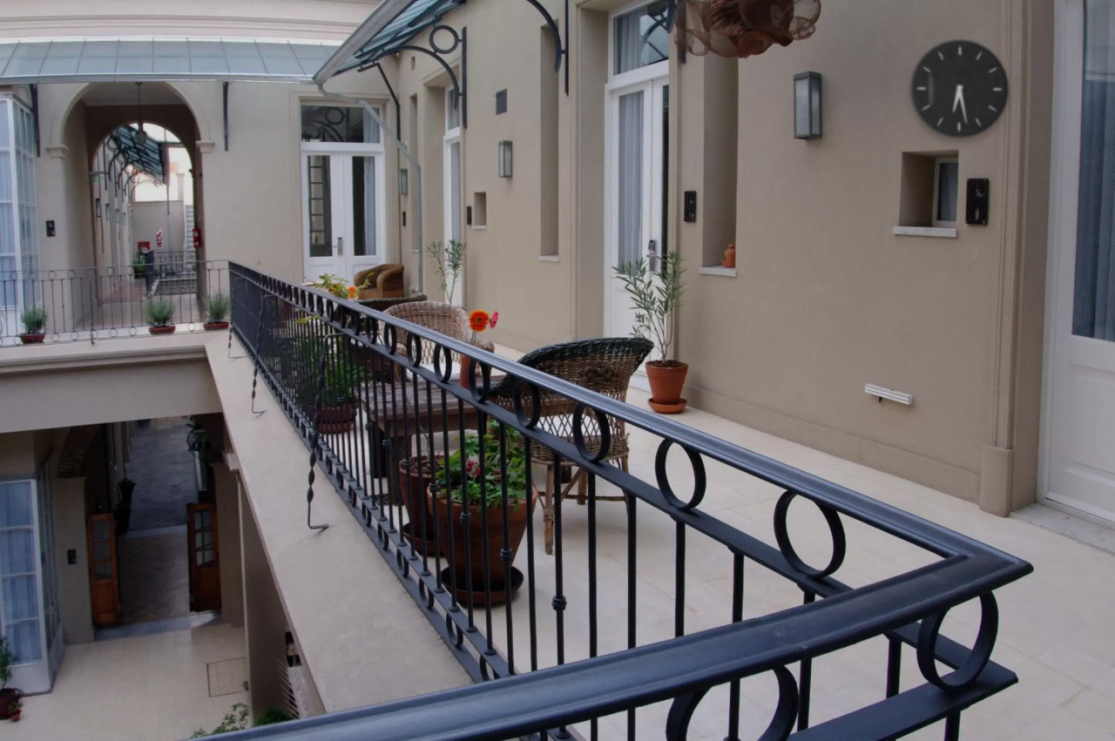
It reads 6h28
